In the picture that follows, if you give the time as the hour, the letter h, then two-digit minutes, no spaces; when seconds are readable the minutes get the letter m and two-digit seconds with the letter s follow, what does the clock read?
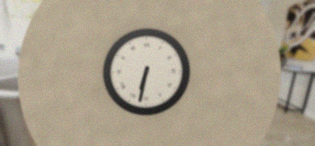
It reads 6h32
